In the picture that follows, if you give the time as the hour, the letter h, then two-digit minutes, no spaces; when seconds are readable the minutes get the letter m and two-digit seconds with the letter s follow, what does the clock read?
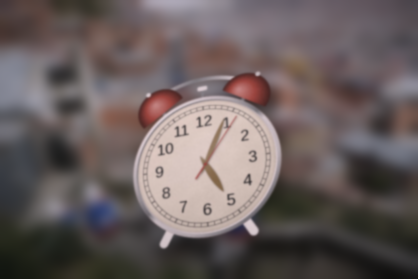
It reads 5h04m06s
